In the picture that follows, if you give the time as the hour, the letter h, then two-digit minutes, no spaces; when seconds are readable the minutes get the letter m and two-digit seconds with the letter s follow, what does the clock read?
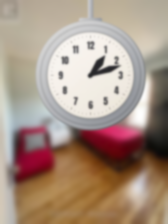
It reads 1h12
